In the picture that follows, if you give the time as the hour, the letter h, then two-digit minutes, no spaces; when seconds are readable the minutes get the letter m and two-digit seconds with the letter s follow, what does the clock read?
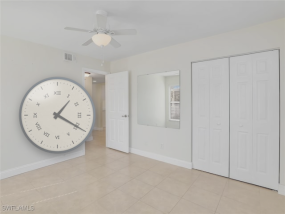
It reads 1h20
